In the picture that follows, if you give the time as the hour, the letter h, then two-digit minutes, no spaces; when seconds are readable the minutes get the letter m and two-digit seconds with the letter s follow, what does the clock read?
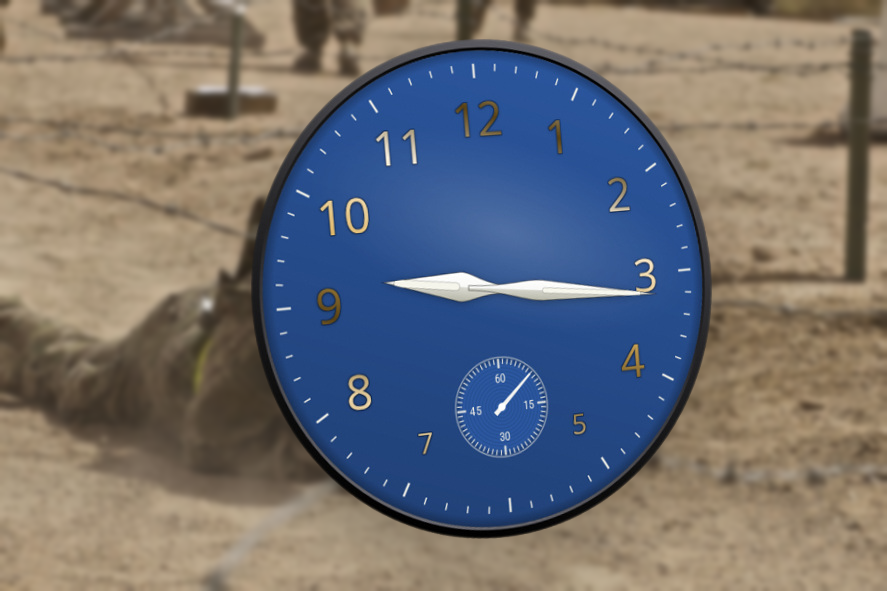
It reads 9h16m08s
